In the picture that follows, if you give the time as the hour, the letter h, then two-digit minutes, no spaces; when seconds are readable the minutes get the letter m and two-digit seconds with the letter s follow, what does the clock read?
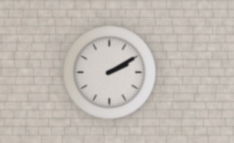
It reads 2h10
